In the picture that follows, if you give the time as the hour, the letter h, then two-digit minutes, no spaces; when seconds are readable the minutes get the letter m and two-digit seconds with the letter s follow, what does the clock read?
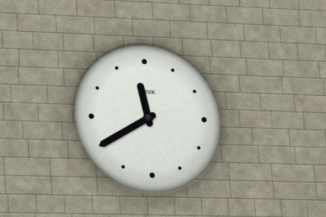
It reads 11h40
